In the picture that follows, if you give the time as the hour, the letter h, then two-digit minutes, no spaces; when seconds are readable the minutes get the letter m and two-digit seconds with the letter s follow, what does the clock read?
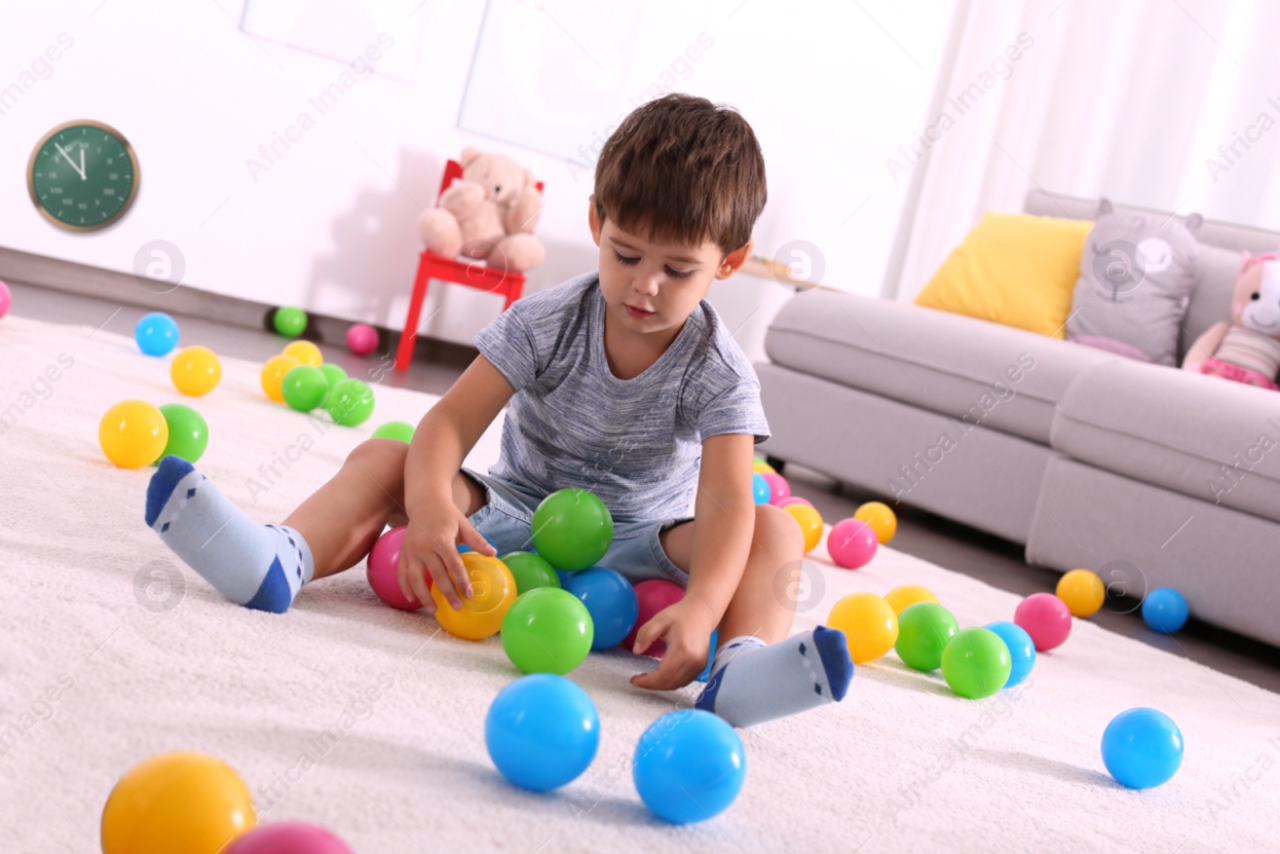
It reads 11h53
